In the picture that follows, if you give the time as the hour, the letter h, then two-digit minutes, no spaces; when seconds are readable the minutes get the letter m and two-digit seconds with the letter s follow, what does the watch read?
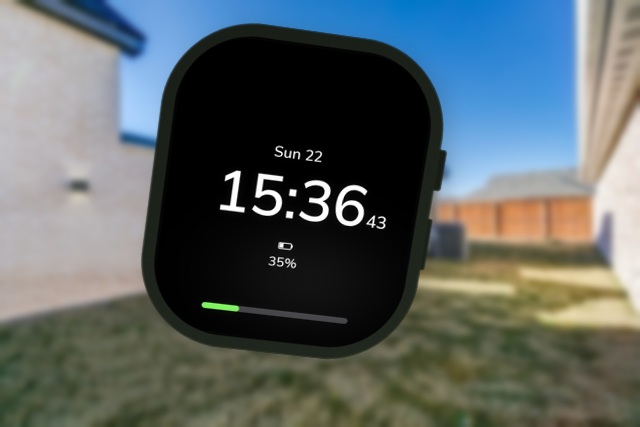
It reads 15h36m43s
